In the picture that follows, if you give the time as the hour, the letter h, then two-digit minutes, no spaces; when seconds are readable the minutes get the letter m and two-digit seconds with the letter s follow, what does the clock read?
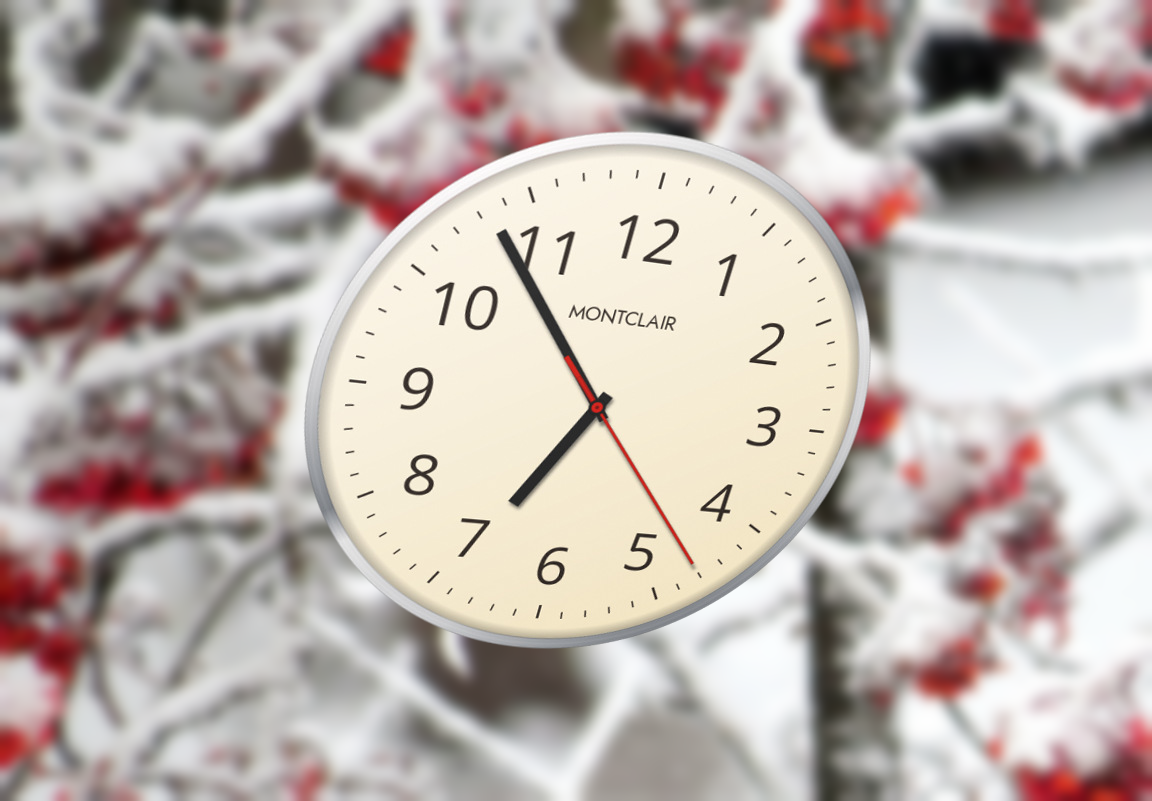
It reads 6h53m23s
